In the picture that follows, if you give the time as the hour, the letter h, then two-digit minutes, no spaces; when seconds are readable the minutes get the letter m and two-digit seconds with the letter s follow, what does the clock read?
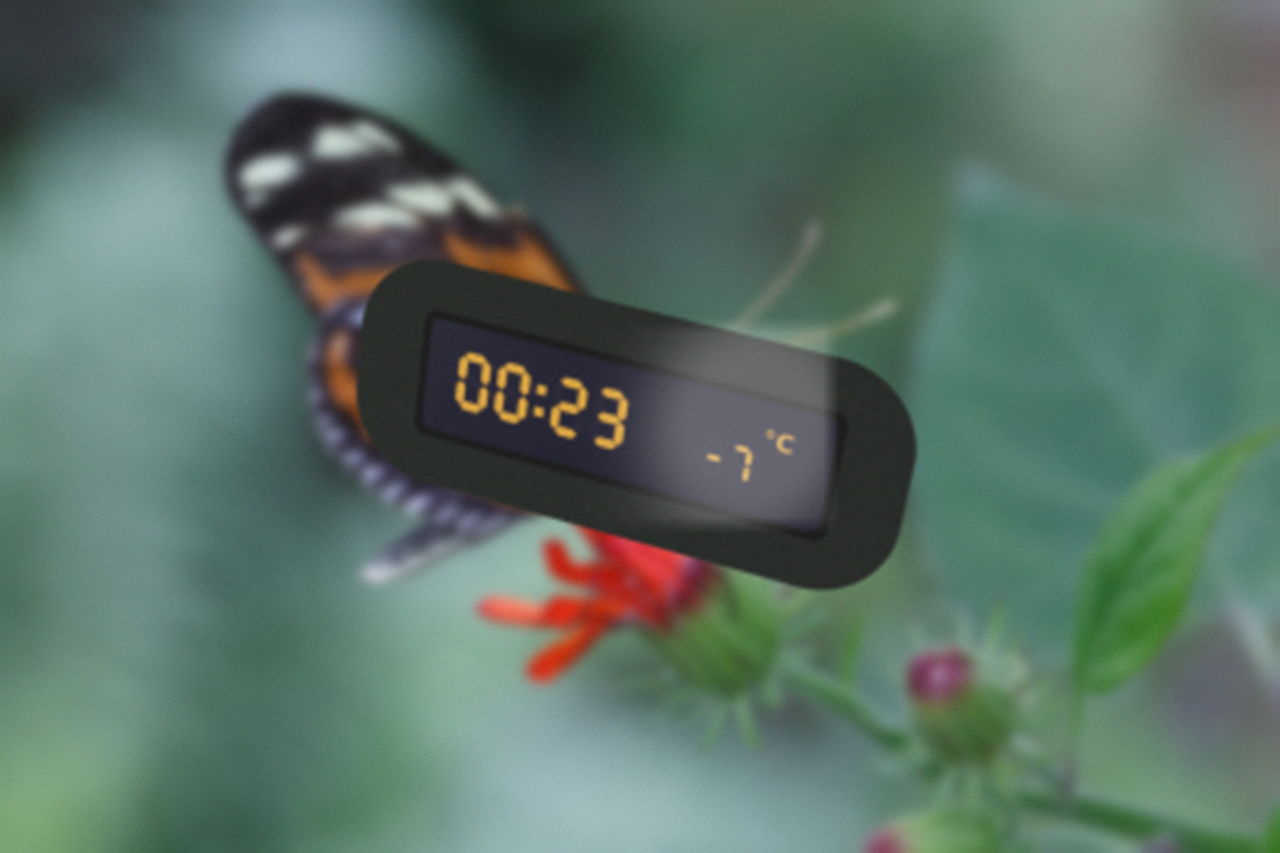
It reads 0h23
